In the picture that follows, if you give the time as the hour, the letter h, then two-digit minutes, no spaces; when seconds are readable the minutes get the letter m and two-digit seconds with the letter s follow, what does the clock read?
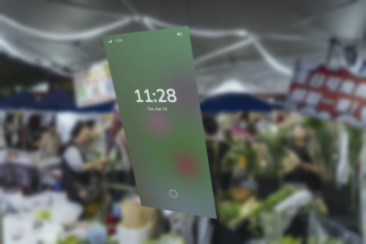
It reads 11h28
